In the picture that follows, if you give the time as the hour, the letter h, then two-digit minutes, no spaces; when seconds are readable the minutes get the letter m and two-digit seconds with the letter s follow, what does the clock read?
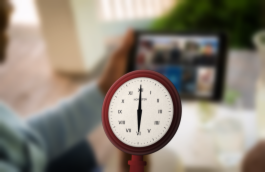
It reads 6h00
